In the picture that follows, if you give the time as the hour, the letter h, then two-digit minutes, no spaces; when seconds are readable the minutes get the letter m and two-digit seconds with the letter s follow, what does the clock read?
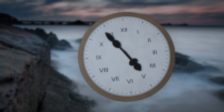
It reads 4h54
